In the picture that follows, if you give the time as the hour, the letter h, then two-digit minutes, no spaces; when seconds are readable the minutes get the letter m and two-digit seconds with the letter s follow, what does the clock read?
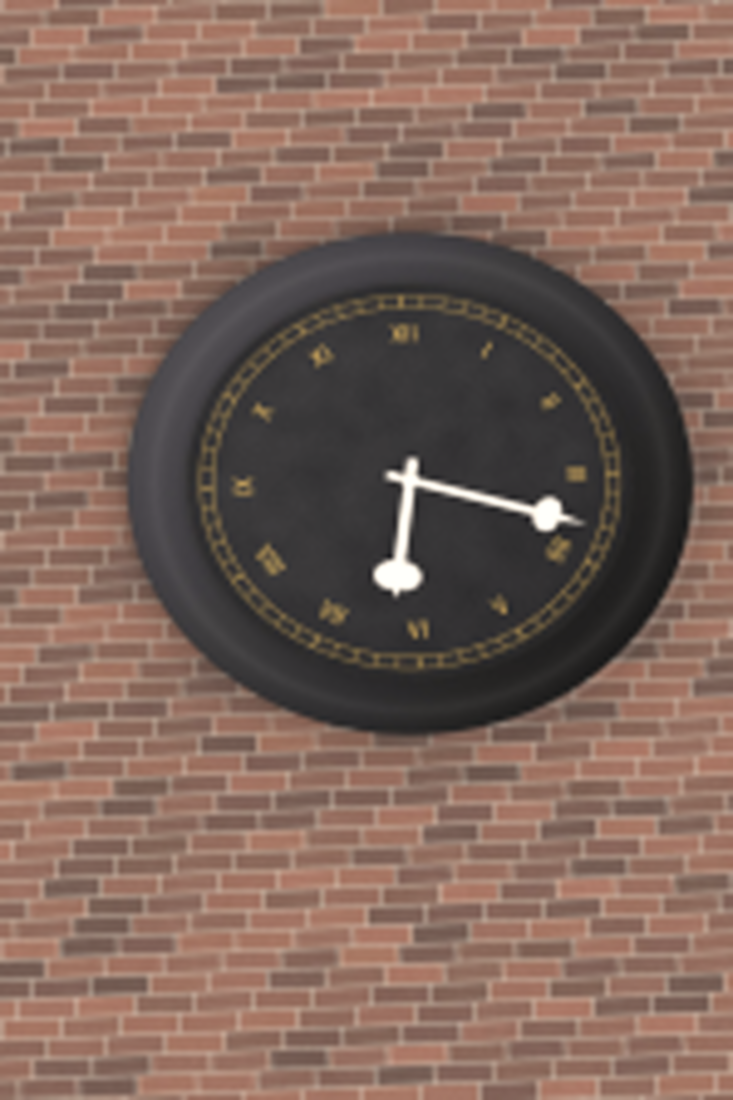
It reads 6h18
